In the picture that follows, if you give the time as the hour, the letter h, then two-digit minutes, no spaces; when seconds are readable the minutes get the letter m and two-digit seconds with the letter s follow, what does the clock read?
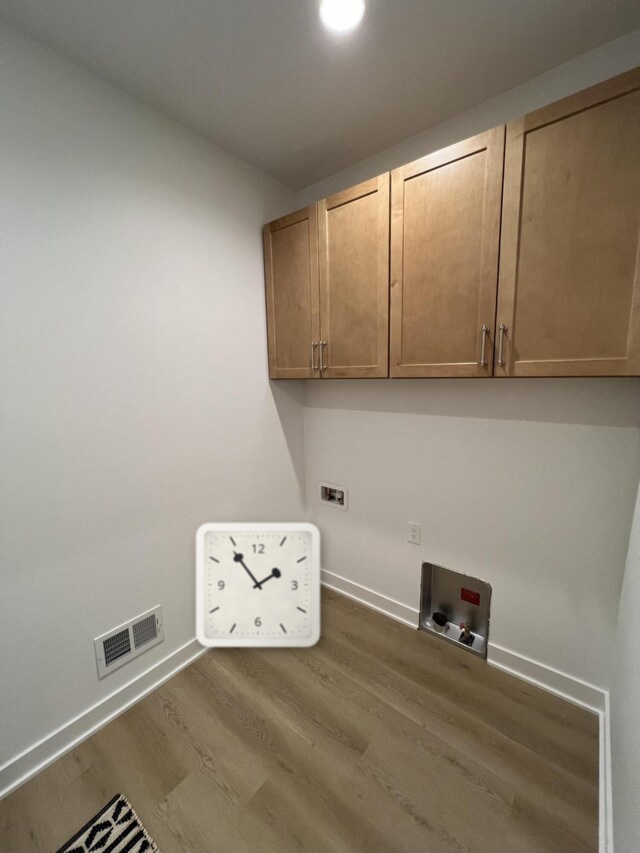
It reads 1h54
